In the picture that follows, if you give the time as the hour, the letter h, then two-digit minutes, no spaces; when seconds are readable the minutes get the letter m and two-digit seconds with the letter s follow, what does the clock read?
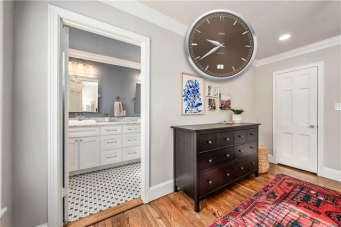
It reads 9h39
